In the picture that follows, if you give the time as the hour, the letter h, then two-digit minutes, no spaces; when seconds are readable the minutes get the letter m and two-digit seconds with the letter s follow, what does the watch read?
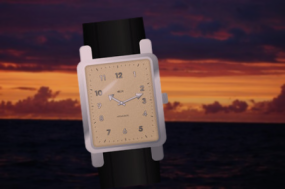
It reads 10h12
